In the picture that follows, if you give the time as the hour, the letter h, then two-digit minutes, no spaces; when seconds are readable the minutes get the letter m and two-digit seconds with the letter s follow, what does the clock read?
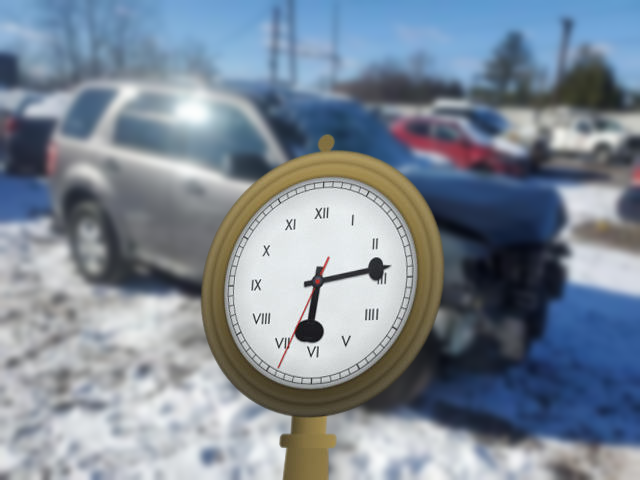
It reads 6h13m34s
